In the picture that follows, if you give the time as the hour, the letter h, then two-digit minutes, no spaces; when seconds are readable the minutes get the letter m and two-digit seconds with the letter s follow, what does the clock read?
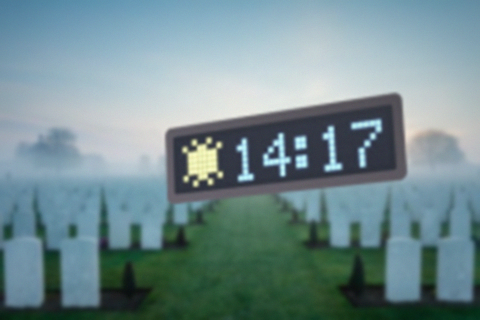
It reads 14h17
